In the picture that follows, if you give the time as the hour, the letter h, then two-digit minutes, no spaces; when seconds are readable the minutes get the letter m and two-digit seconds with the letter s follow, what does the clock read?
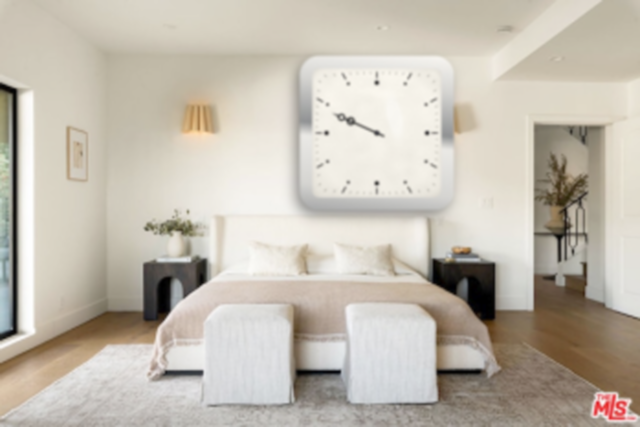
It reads 9h49
